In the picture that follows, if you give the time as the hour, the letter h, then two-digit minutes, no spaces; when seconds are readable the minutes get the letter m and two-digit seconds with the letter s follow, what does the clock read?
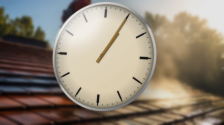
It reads 1h05
